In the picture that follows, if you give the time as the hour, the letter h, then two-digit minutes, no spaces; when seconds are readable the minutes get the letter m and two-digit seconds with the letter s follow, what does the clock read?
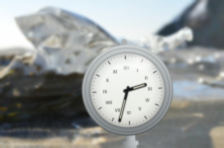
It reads 2h33
